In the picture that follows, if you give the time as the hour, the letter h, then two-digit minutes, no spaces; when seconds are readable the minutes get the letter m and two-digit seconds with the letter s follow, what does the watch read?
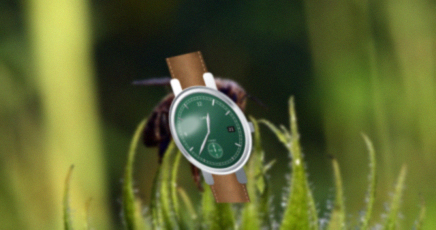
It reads 12h37
